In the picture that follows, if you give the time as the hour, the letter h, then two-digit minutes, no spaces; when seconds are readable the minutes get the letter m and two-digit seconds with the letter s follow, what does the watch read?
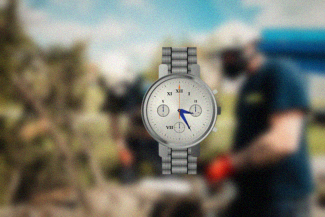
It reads 3h25
